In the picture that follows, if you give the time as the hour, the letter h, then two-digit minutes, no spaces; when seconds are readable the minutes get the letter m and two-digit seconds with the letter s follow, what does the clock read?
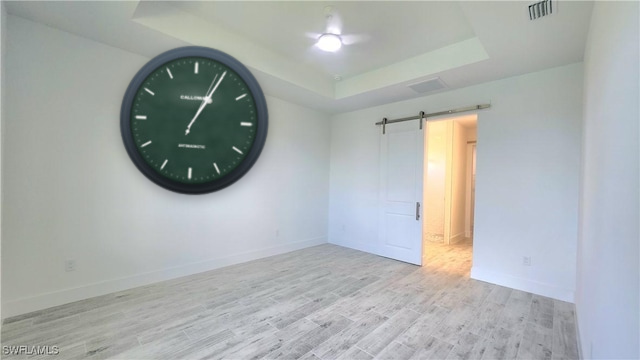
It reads 1h05m04s
